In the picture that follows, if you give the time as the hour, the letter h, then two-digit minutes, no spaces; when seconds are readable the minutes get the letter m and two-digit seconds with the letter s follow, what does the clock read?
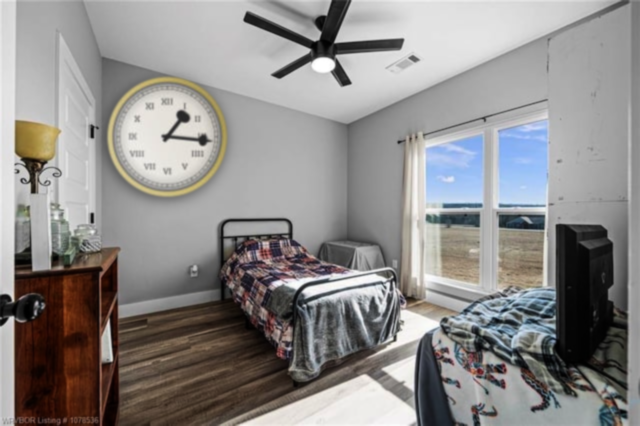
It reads 1h16
